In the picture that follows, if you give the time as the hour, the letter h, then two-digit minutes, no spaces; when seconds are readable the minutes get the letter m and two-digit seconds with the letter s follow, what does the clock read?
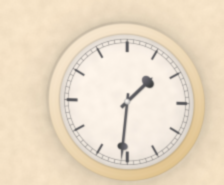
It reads 1h31
